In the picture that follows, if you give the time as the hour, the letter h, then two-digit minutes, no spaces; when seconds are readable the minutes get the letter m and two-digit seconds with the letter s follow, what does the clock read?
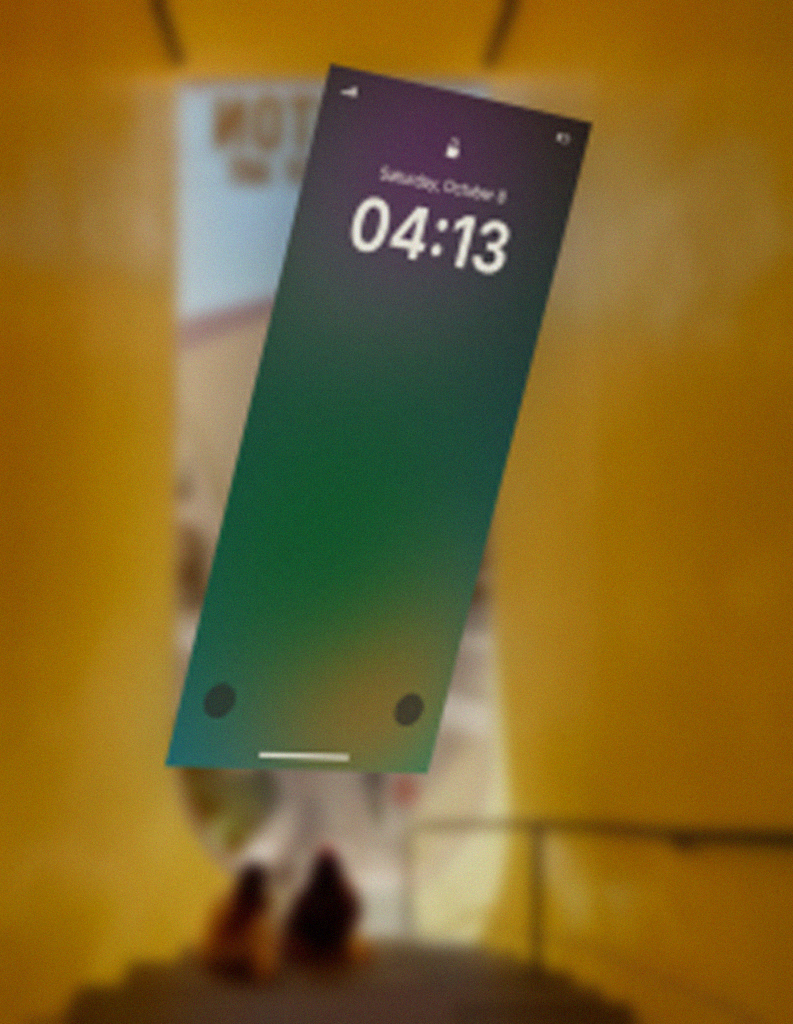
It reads 4h13
